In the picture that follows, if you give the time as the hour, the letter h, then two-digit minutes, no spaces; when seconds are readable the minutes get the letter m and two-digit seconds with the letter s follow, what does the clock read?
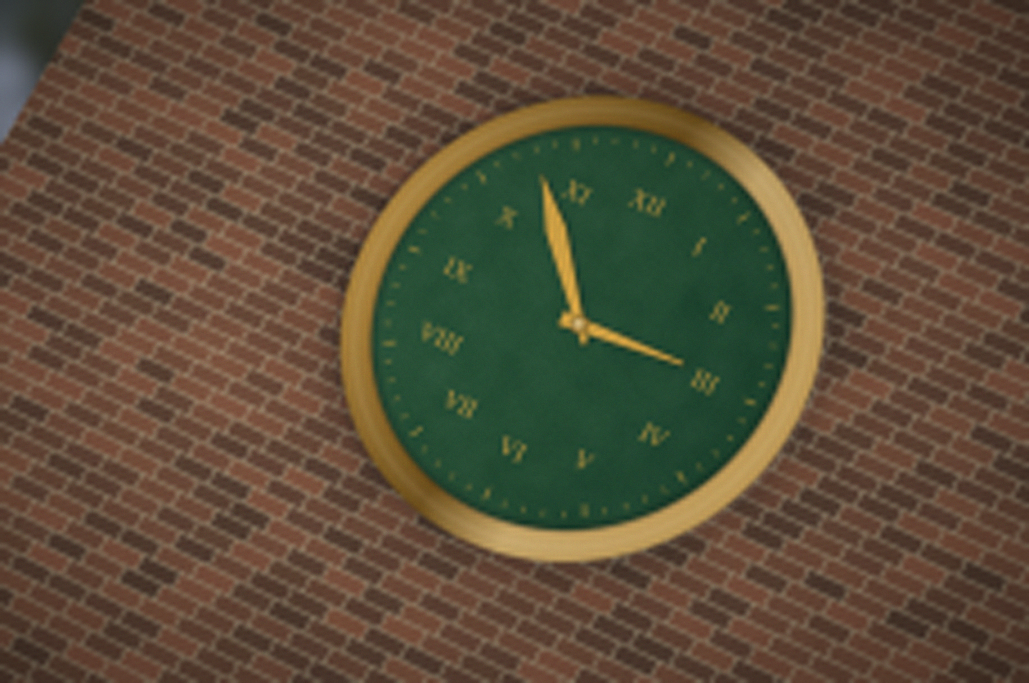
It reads 2h53
